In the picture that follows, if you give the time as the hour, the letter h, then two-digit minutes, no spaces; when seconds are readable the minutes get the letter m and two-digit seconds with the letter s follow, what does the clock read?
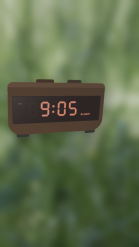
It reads 9h05
